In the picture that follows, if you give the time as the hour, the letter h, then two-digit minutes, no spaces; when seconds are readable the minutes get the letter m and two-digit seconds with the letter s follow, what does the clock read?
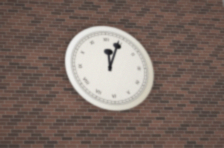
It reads 12h04
